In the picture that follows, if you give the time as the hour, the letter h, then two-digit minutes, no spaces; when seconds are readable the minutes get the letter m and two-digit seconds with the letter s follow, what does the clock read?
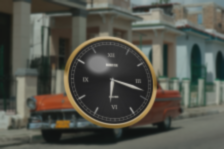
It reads 6h18
